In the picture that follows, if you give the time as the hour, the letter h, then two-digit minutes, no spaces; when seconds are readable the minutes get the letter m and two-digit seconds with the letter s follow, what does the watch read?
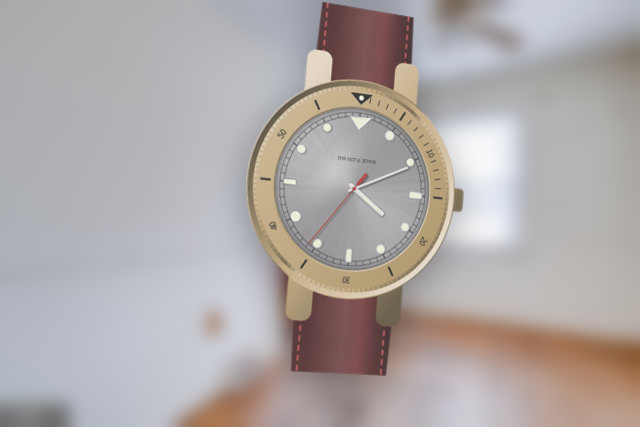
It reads 4h10m36s
